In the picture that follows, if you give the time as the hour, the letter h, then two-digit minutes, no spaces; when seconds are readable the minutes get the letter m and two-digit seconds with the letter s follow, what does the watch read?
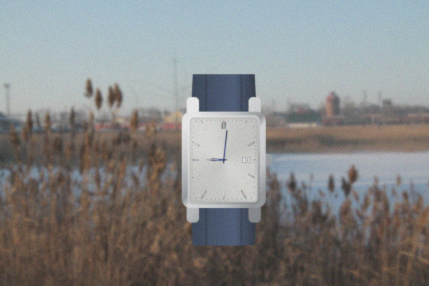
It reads 9h01
